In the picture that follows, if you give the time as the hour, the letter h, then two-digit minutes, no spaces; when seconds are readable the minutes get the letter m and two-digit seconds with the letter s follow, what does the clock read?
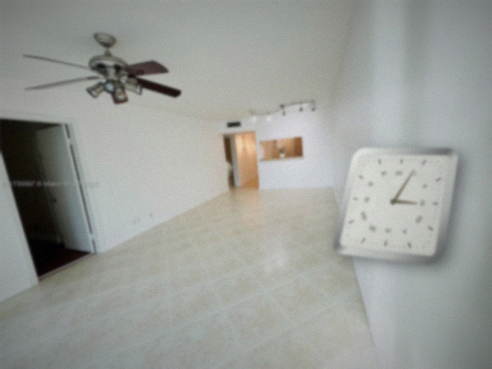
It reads 3h04
